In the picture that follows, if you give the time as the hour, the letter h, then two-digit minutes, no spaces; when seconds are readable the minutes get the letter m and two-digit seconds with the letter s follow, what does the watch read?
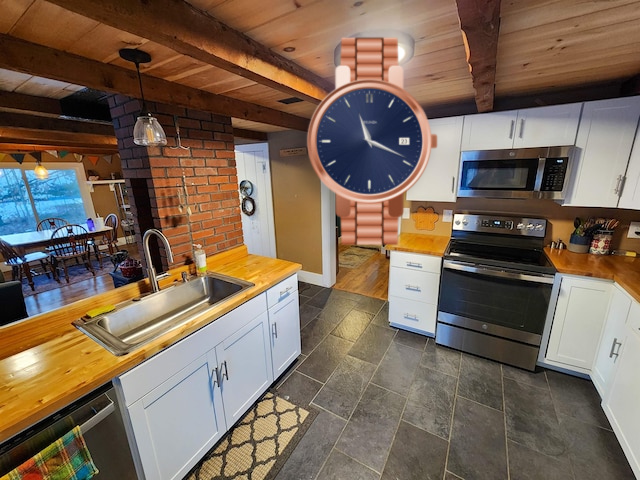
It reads 11h19
